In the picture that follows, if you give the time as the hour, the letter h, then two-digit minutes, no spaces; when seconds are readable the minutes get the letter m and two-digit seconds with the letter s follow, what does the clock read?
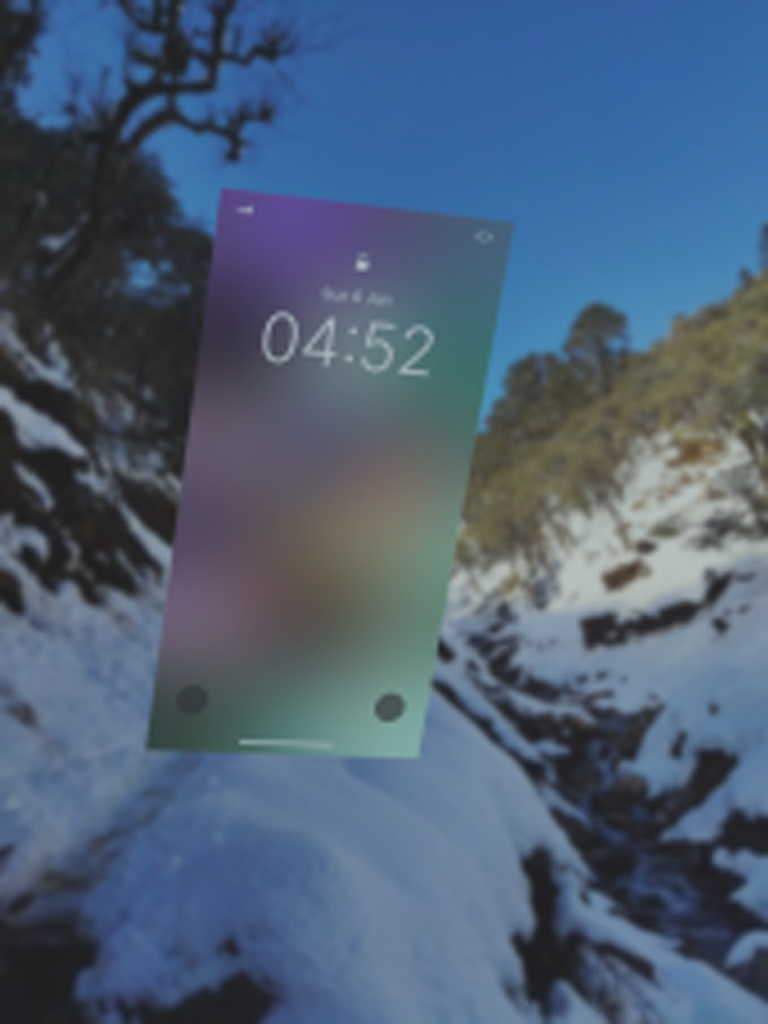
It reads 4h52
